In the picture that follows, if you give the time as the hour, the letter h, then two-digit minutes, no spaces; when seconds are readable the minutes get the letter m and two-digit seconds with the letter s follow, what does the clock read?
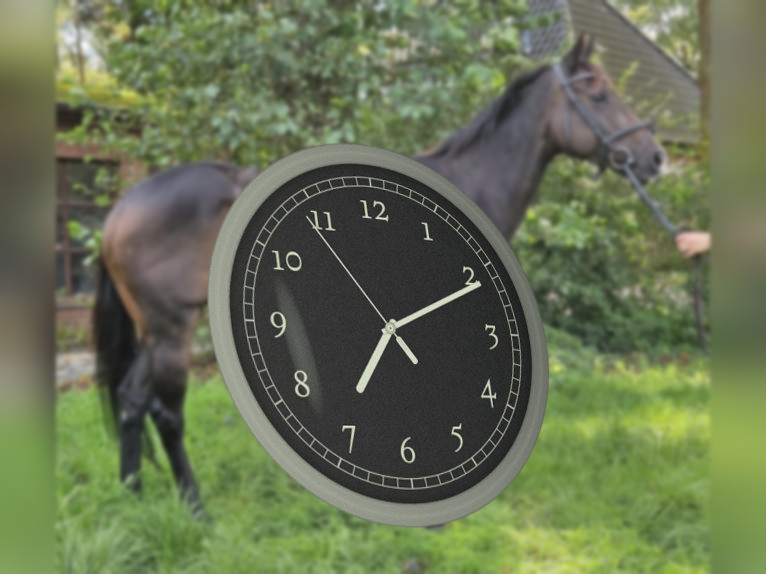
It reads 7h10m54s
